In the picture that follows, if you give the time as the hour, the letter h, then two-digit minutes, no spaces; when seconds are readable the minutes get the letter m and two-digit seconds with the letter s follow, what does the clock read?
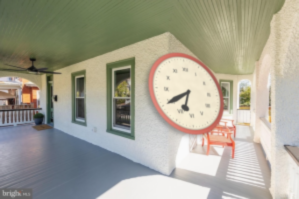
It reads 6h40
